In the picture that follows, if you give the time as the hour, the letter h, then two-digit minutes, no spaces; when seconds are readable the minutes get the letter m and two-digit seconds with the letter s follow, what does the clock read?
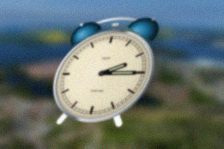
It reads 2h15
